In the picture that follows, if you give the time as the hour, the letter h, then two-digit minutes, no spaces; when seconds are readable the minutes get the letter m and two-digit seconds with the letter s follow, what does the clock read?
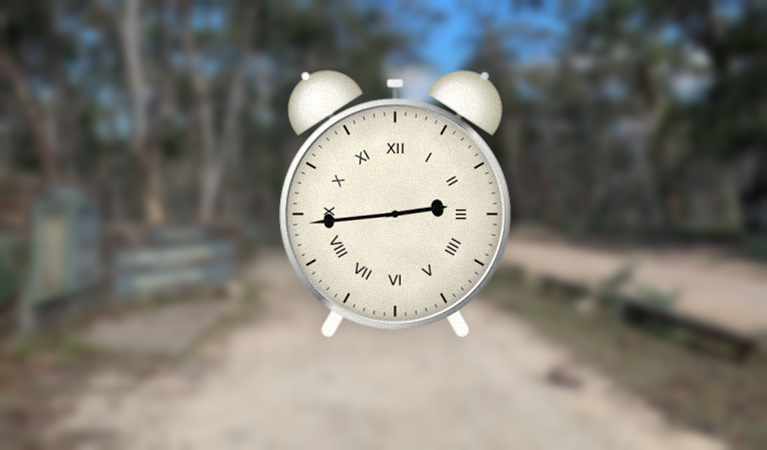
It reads 2h44
